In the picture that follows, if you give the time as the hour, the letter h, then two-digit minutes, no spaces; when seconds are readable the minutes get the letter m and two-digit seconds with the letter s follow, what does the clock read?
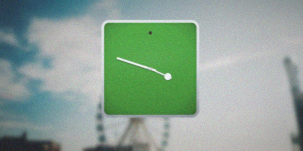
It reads 3h48
